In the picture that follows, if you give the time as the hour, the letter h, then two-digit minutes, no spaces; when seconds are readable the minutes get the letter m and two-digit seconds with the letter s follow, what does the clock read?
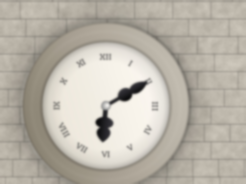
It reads 6h10
